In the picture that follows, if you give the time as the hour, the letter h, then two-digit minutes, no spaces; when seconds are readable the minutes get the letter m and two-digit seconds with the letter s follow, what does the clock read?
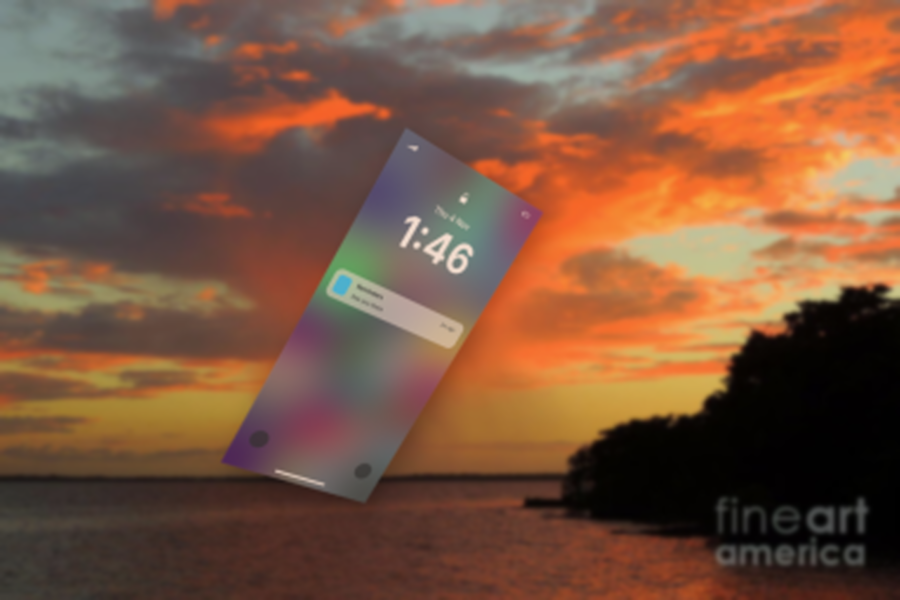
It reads 1h46
